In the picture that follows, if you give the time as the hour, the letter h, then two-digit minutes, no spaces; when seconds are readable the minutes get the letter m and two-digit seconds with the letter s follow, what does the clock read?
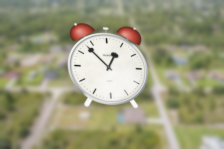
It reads 12h53
